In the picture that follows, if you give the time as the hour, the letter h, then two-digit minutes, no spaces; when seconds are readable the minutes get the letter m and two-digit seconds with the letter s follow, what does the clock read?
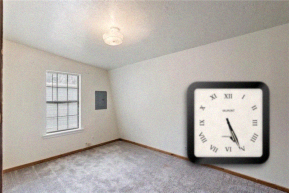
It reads 5h26
